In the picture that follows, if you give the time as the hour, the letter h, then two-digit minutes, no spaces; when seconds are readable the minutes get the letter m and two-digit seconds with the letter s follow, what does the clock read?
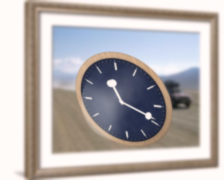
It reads 11h19
